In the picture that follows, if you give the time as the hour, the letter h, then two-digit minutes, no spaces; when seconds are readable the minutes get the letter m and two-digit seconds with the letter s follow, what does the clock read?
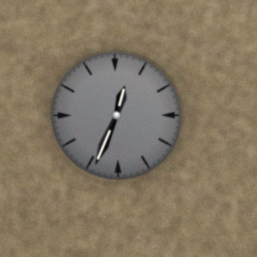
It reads 12h34
